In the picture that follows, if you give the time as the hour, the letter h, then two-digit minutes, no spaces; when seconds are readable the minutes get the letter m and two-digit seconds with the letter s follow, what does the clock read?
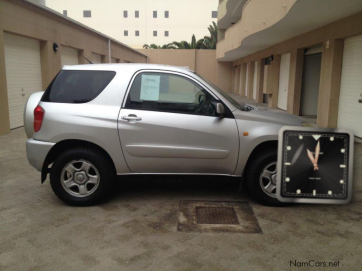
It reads 11h01
